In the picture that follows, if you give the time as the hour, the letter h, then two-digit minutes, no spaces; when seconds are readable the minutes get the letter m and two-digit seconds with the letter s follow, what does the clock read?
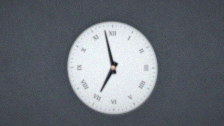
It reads 6h58
